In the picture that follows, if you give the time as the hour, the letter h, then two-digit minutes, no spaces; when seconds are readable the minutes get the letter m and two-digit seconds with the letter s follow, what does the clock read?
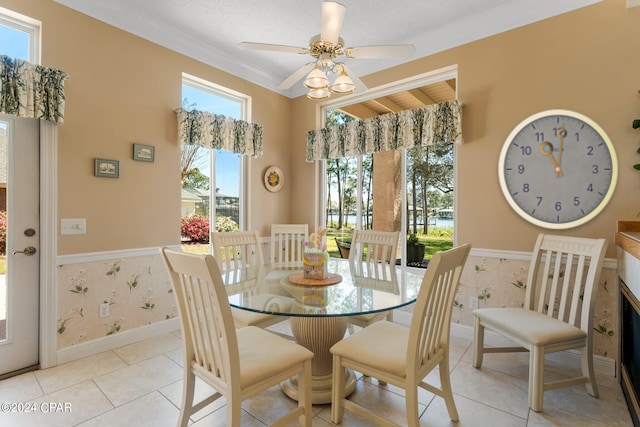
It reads 11h01
